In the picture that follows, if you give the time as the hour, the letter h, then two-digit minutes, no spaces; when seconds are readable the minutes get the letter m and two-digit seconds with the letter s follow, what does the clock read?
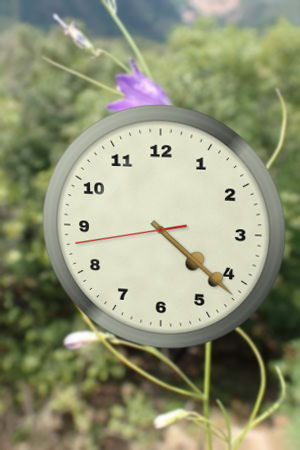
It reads 4h21m43s
